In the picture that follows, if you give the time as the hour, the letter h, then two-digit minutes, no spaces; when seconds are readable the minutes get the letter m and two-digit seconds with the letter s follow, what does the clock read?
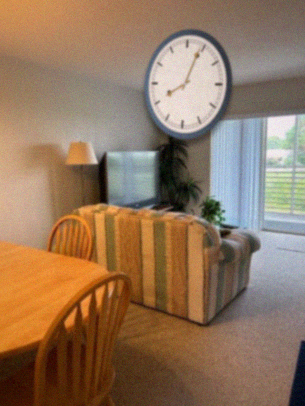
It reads 8h04
